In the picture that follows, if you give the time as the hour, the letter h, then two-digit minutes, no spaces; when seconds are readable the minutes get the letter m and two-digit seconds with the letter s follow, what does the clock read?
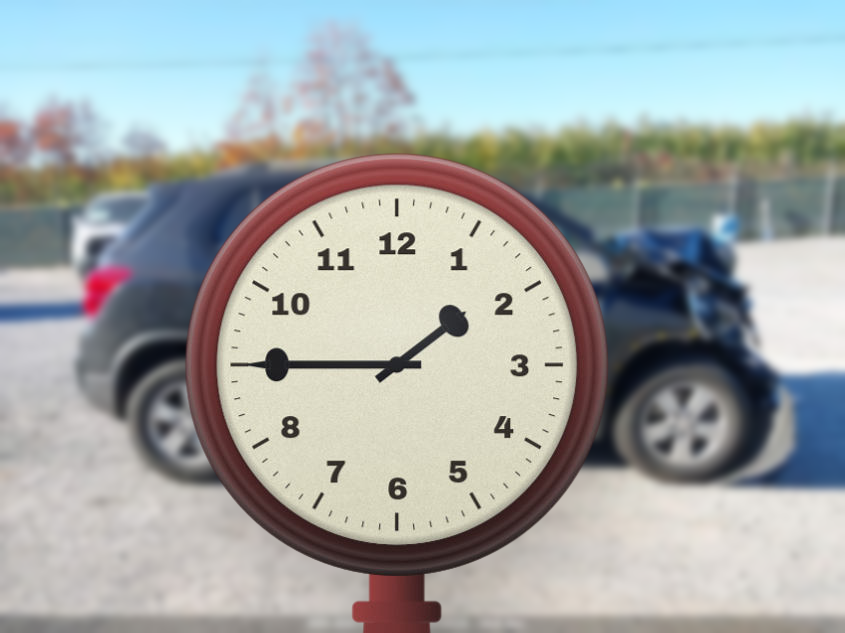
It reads 1h45
